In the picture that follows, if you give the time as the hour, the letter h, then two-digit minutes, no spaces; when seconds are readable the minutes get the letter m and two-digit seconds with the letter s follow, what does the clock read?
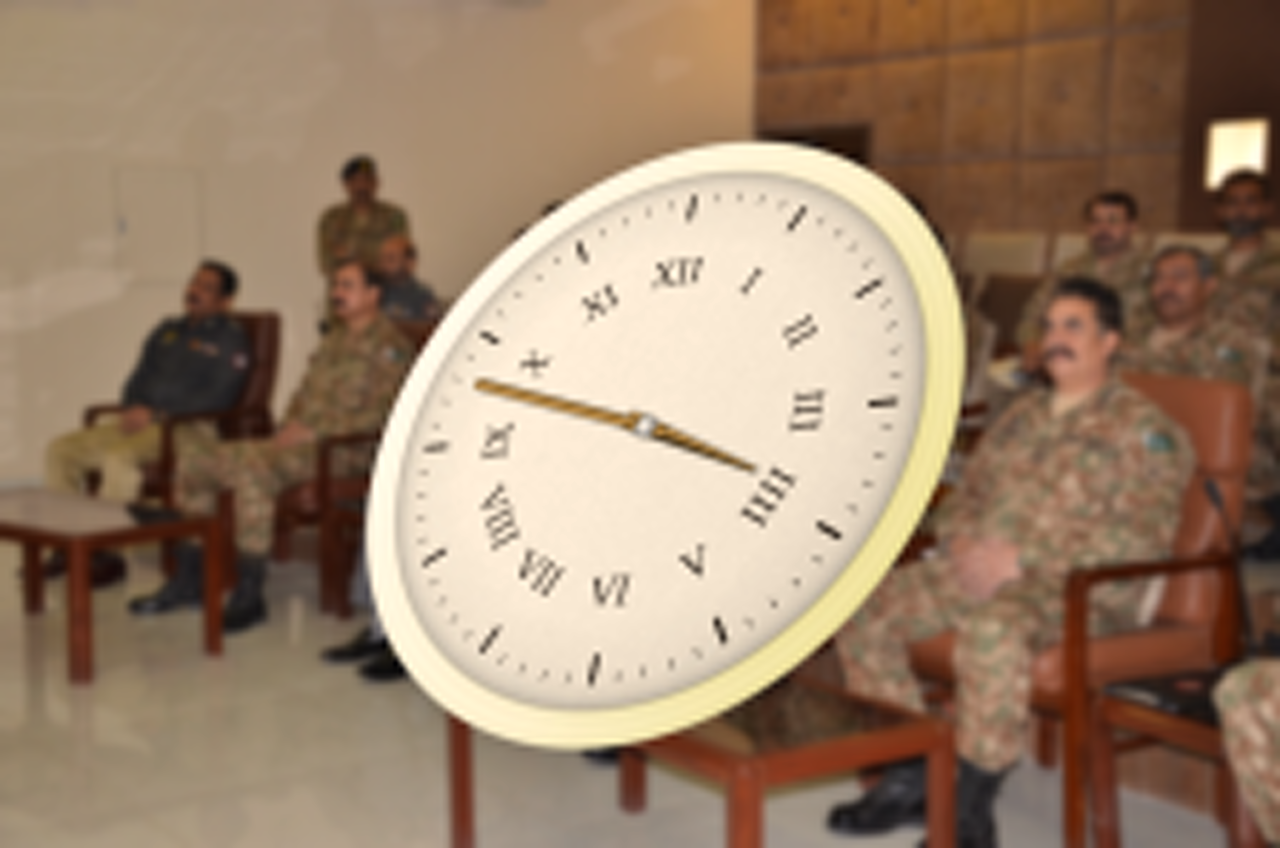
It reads 3h48
